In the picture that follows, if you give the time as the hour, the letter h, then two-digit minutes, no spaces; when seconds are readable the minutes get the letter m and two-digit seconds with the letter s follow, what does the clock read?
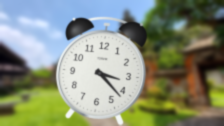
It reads 3h22
